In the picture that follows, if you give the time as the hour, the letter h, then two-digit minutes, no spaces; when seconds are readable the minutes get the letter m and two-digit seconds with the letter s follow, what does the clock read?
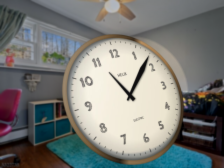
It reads 11h08
